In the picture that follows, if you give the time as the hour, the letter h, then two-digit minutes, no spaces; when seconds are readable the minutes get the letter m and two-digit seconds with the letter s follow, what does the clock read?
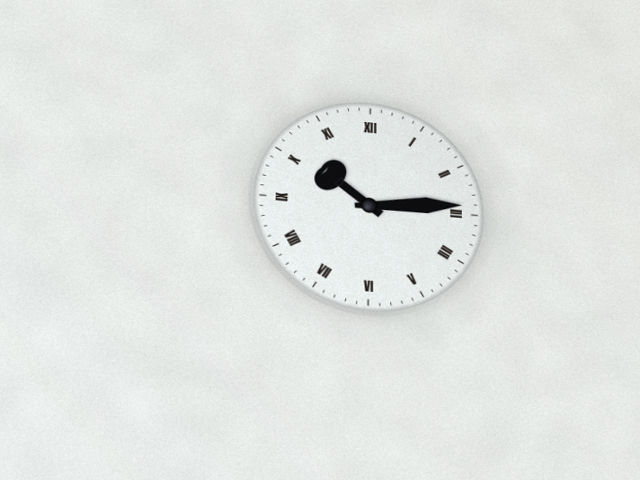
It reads 10h14
